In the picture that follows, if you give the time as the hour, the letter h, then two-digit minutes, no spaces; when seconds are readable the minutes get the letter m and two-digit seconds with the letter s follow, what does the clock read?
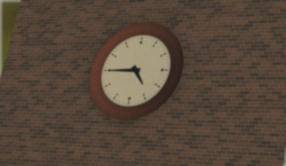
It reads 4h45
